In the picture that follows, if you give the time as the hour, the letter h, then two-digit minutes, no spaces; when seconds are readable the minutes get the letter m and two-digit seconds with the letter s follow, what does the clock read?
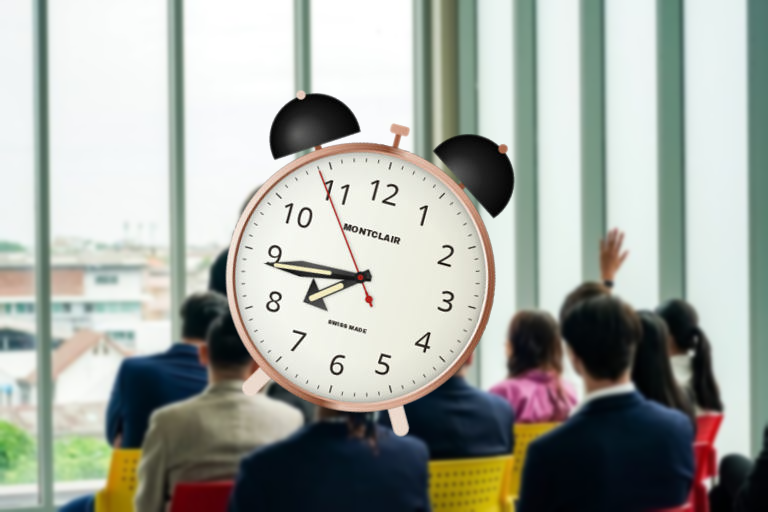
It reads 7h43m54s
